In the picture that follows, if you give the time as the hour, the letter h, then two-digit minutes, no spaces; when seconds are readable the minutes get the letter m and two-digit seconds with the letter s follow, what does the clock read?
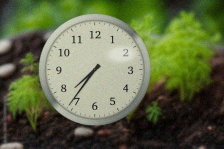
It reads 7h36
